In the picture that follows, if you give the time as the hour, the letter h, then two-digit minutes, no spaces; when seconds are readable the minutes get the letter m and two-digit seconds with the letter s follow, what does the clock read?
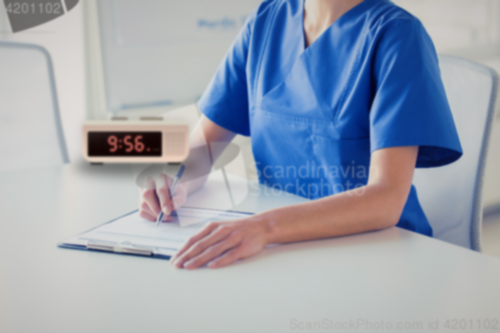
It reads 9h56
